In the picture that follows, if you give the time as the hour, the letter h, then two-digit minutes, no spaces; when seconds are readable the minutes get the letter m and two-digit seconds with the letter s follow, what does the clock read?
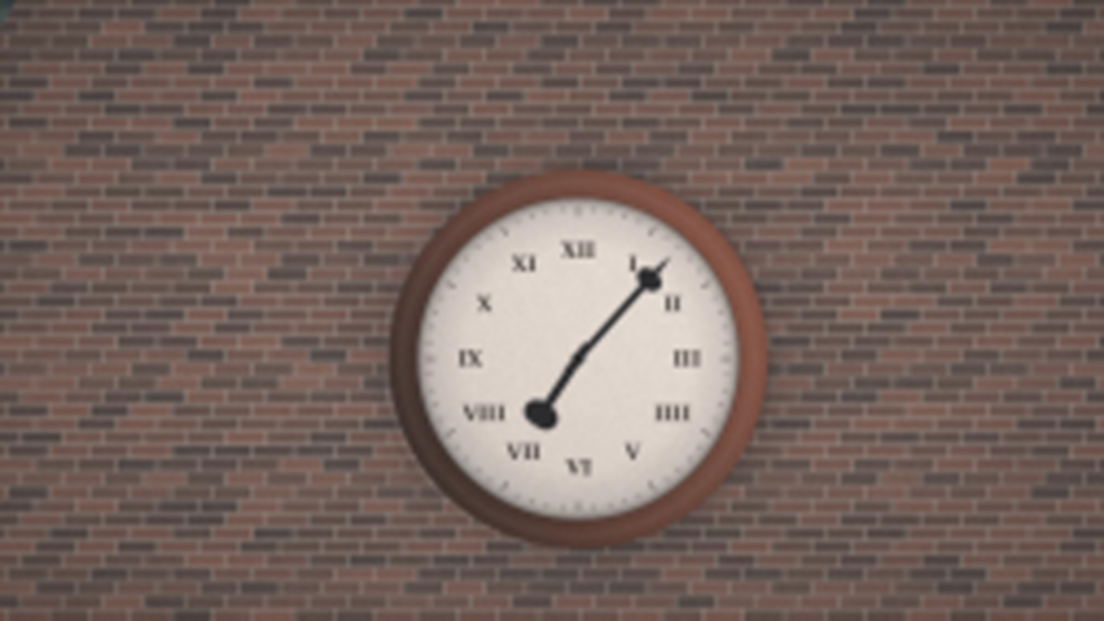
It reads 7h07
